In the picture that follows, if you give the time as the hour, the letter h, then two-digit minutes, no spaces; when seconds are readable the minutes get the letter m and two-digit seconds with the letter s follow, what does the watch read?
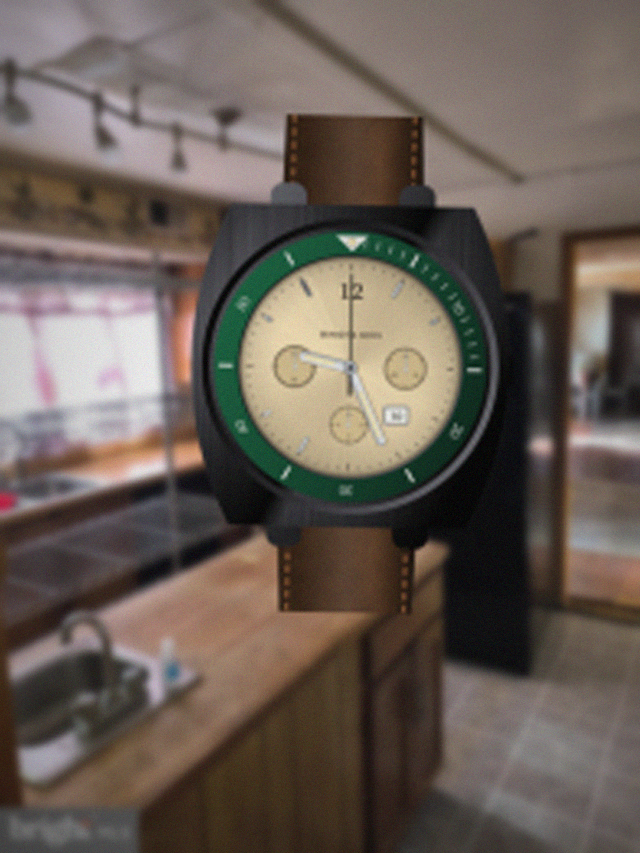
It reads 9h26
